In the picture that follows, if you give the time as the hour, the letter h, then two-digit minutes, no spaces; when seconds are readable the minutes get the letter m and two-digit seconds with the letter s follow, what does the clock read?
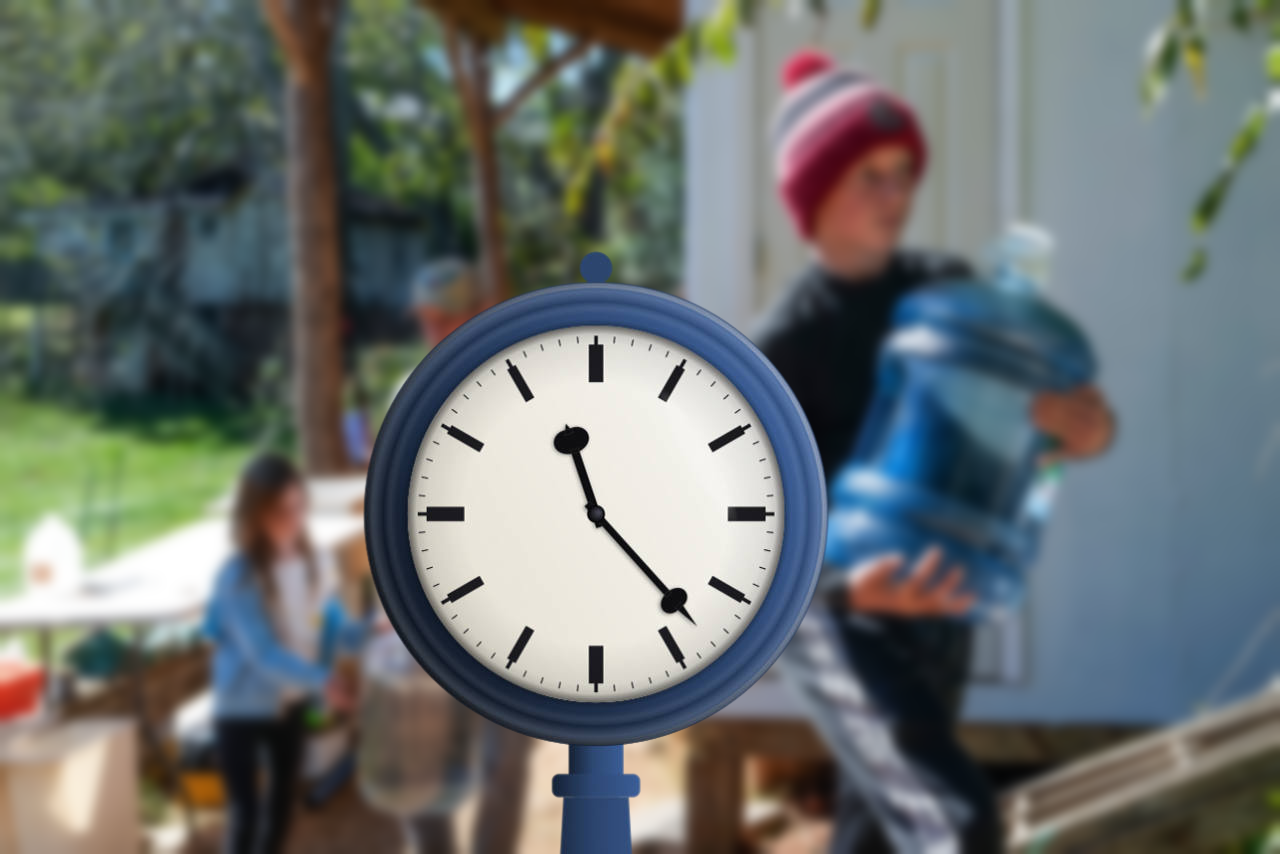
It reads 11h23
